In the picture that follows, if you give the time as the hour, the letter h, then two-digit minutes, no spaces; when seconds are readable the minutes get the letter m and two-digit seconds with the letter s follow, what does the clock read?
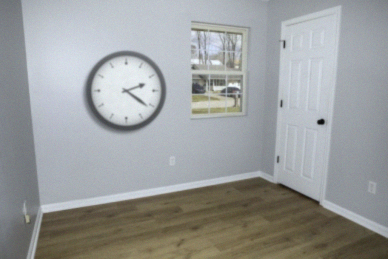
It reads 2h21
